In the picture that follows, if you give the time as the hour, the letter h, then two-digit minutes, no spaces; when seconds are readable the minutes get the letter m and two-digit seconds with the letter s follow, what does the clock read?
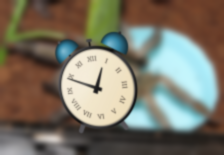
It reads 12h49
